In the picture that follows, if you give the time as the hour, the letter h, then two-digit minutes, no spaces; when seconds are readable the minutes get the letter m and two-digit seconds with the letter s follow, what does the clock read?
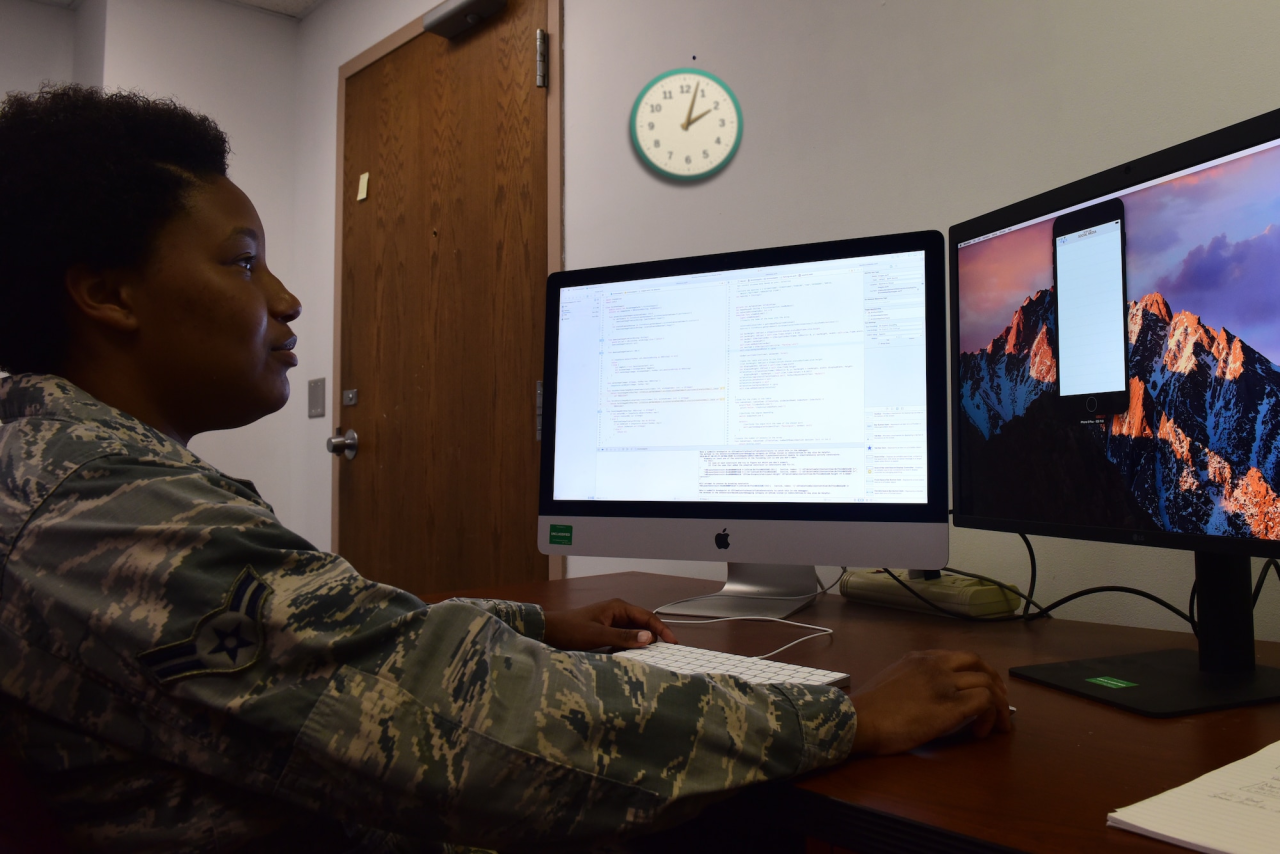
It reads 2h03
